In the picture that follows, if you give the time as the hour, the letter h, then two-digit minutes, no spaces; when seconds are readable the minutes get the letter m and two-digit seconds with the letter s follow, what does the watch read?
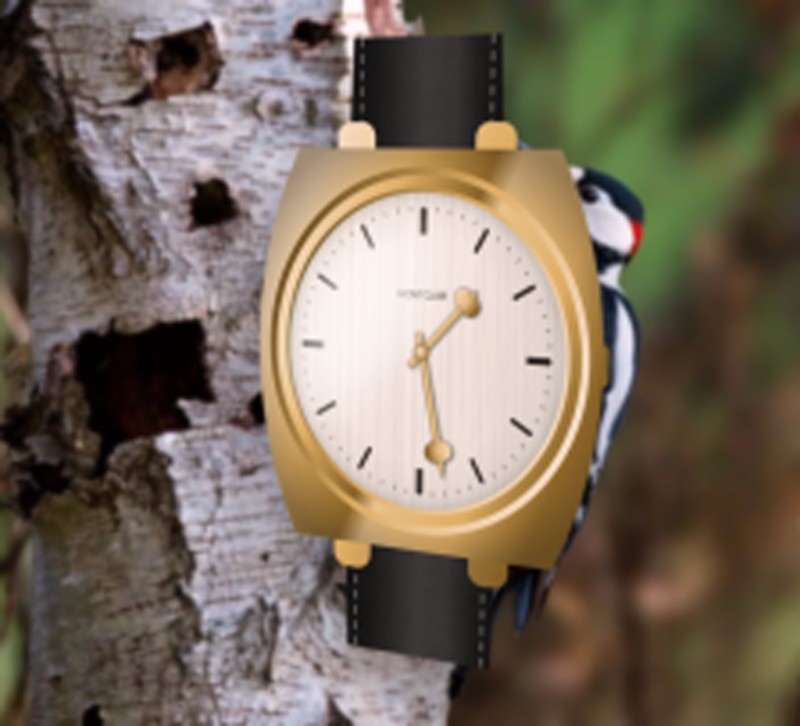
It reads 1h28
